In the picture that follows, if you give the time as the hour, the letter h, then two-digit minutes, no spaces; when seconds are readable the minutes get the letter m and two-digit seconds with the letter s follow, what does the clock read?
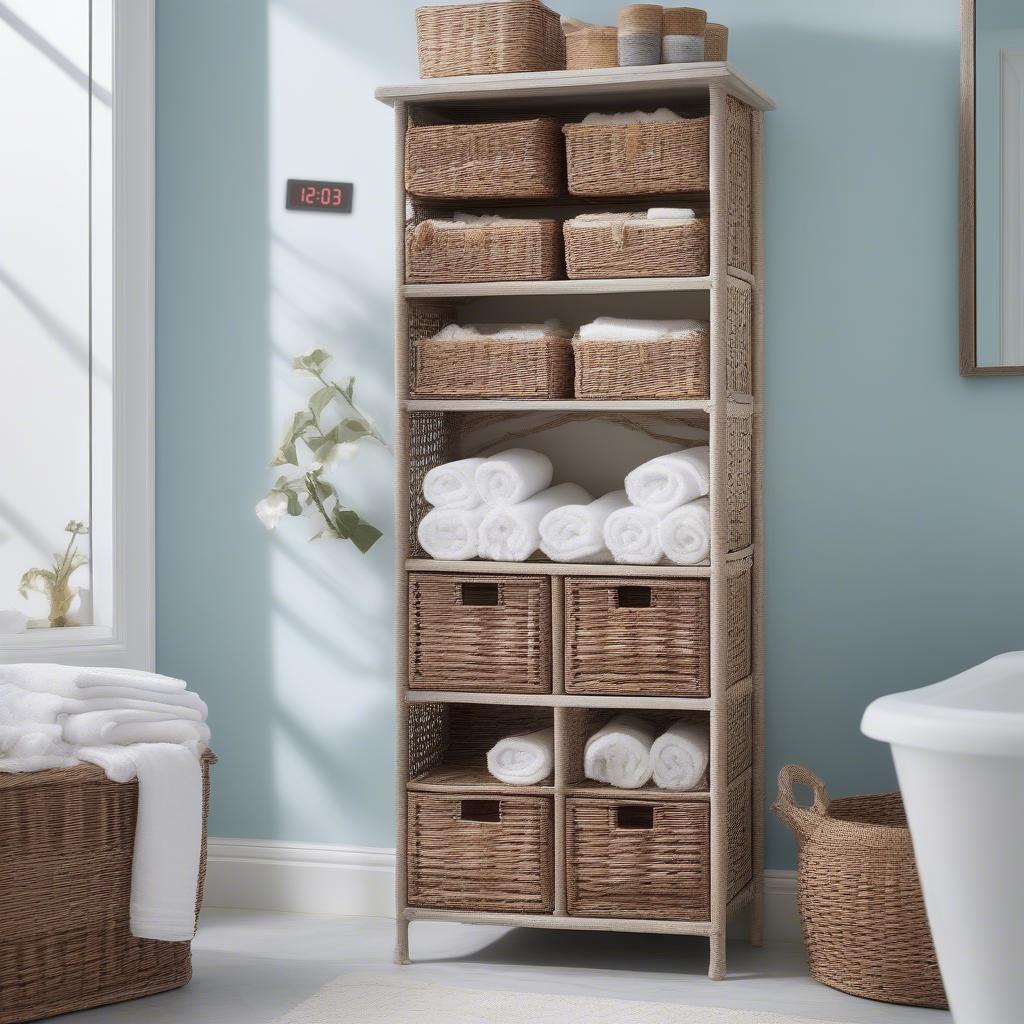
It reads 12h03
